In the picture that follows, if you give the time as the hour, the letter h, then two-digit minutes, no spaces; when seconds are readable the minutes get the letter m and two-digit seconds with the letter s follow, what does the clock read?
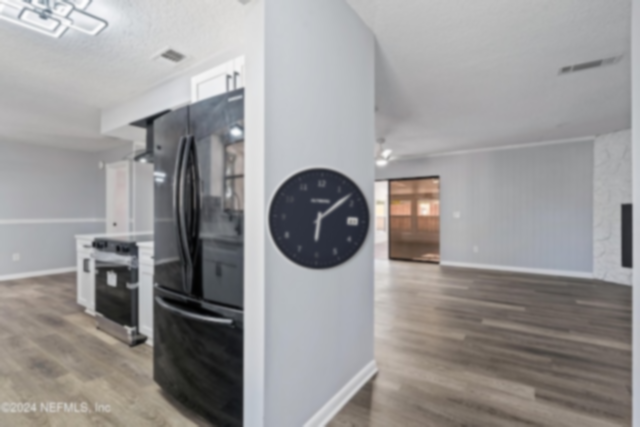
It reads 6h08
